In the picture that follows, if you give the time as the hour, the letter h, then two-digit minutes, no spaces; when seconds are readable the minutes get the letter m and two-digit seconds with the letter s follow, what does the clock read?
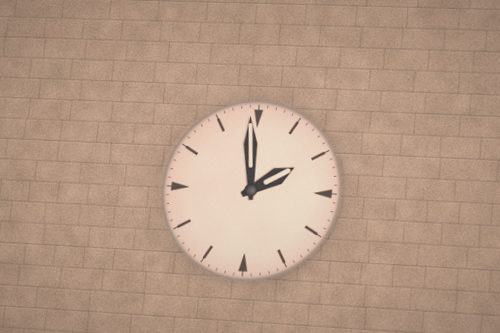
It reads 1h59
